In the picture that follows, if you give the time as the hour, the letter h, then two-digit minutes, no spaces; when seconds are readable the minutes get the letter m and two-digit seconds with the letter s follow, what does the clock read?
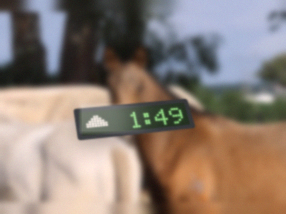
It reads 1h49
